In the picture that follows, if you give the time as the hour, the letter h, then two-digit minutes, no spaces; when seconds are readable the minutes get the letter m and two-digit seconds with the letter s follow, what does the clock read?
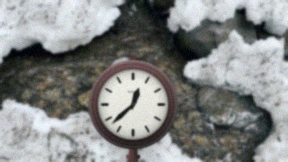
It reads 12h38
